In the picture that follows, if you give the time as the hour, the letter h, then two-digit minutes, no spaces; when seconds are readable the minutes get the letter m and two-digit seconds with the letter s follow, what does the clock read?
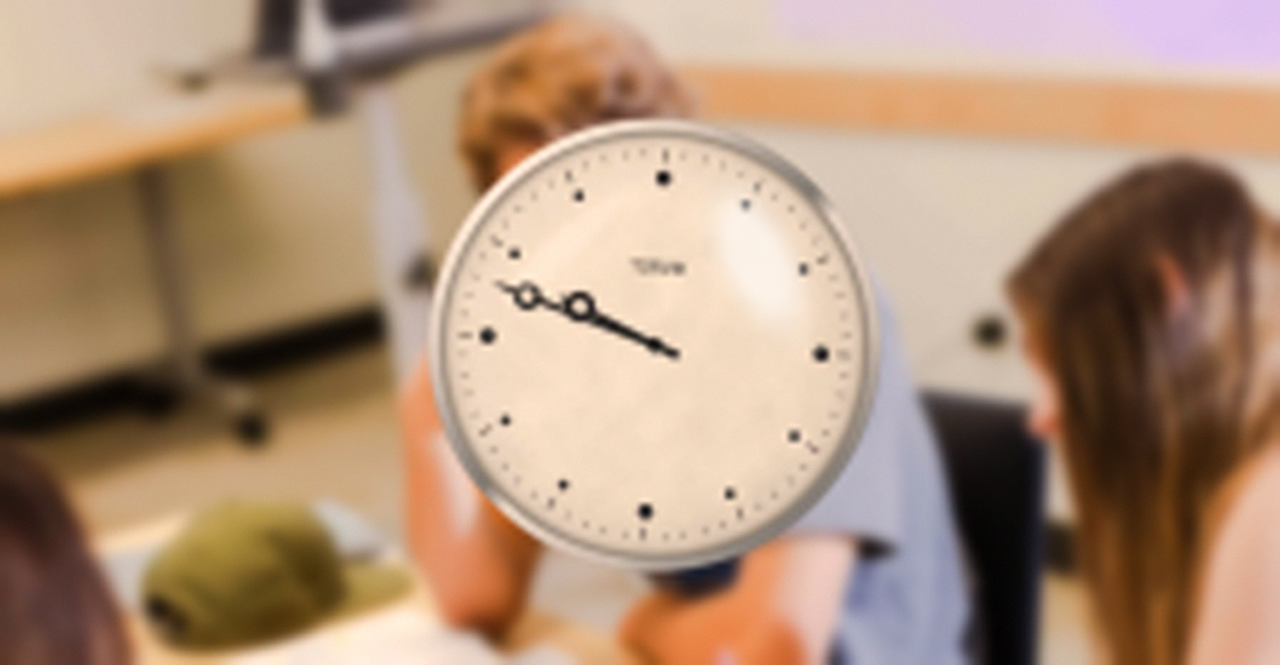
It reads 9h48
